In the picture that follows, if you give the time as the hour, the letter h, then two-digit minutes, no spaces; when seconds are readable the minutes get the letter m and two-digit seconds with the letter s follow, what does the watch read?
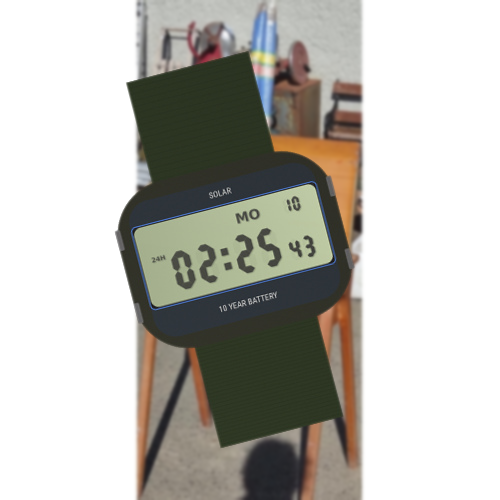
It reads 2h25m43s
